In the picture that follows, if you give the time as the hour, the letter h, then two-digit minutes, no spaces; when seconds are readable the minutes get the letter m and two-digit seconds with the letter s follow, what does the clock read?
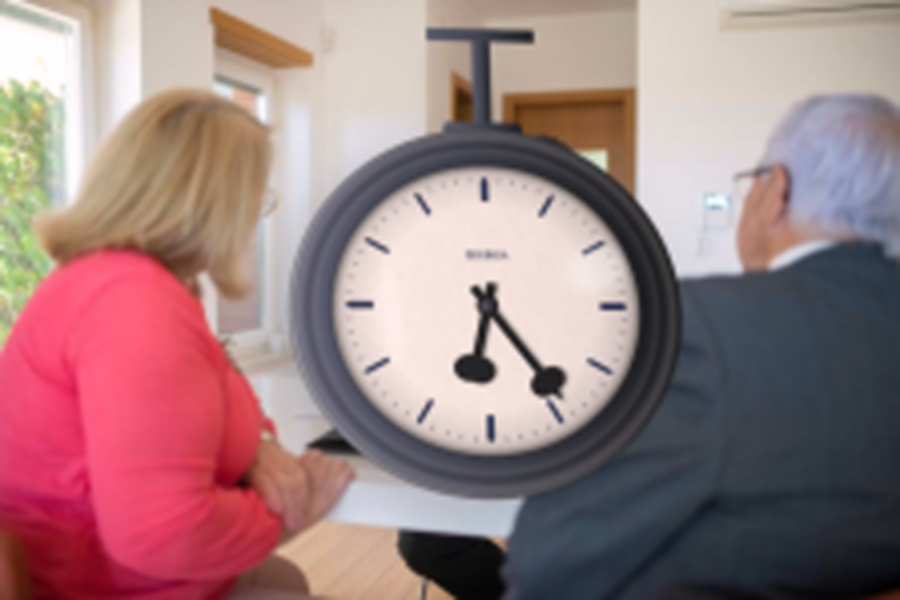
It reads 6h24
